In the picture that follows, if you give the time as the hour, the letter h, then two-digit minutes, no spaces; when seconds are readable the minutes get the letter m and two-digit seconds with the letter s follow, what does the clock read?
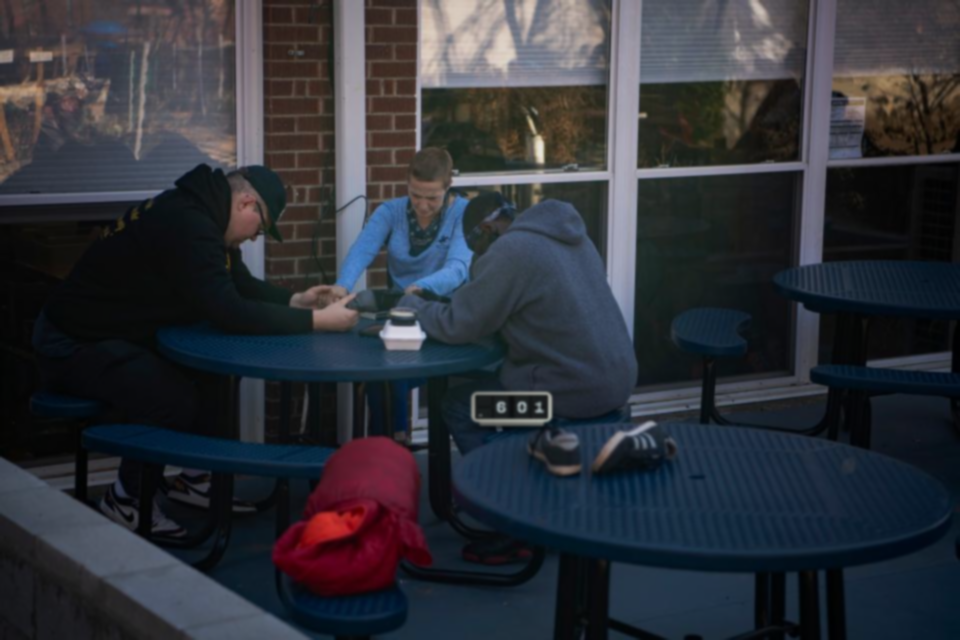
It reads 6h01
